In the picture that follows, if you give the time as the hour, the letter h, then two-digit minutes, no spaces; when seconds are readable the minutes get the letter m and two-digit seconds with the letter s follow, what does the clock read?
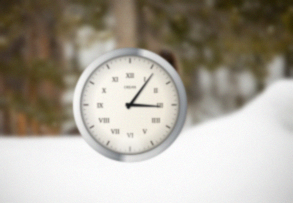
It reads 3h06
